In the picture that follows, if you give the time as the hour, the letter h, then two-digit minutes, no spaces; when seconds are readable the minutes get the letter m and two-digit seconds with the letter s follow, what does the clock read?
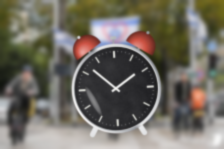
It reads 1h52
